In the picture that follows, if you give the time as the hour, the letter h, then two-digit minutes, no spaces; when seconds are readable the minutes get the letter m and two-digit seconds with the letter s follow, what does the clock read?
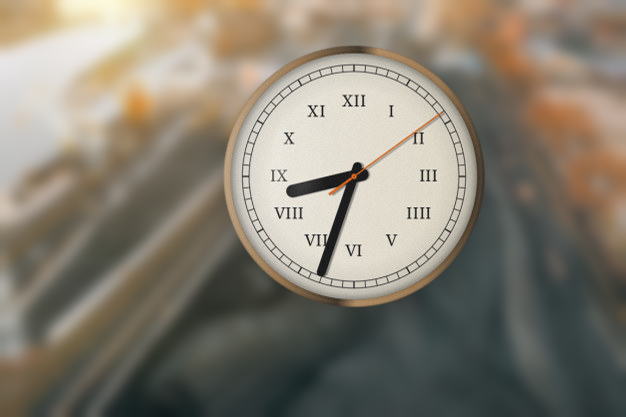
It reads 8h33m09s
